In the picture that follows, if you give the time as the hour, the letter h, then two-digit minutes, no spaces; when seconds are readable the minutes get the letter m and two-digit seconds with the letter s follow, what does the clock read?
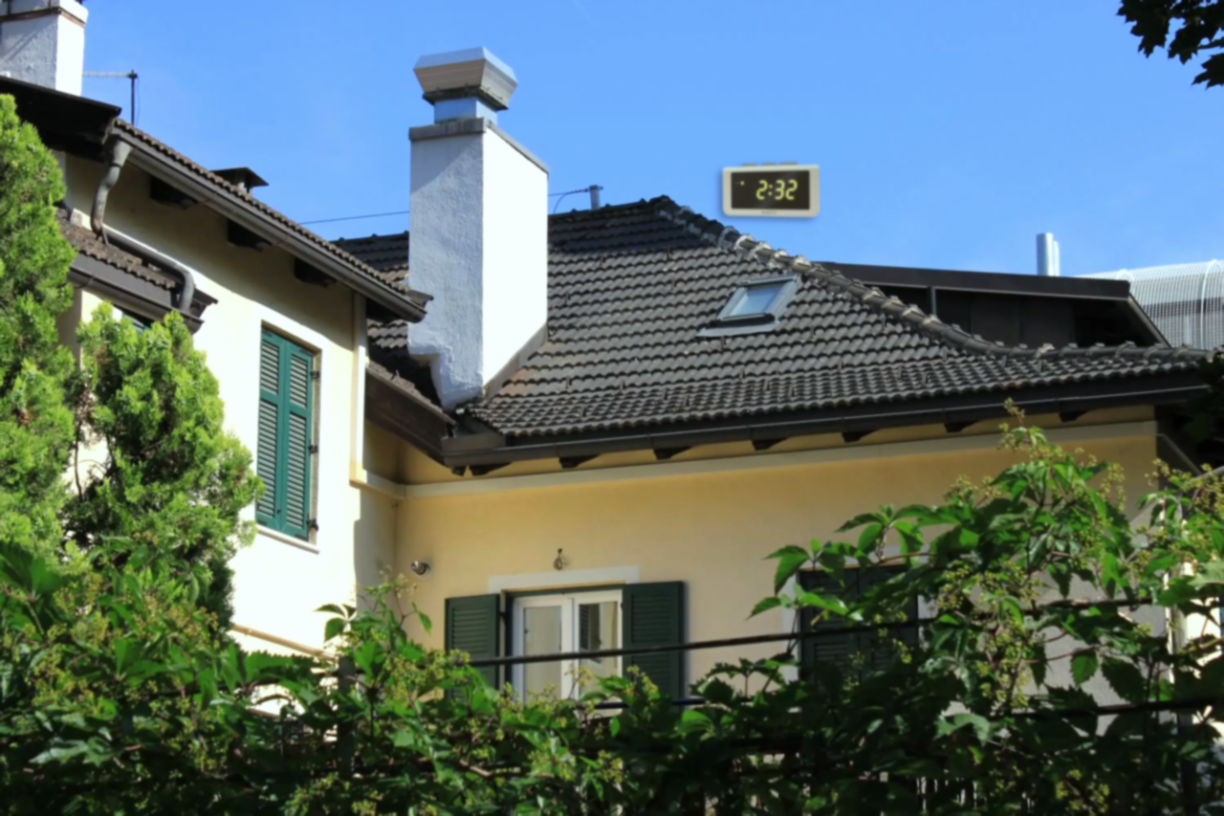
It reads 2h32
